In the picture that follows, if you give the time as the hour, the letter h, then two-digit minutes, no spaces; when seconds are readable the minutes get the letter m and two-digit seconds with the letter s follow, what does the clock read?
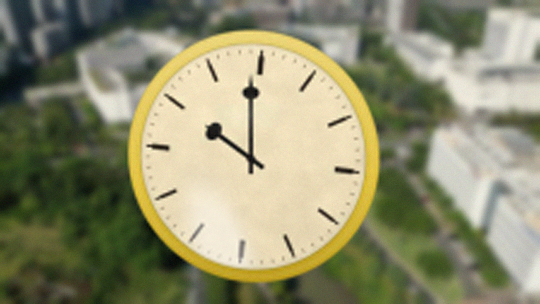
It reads 9h59
